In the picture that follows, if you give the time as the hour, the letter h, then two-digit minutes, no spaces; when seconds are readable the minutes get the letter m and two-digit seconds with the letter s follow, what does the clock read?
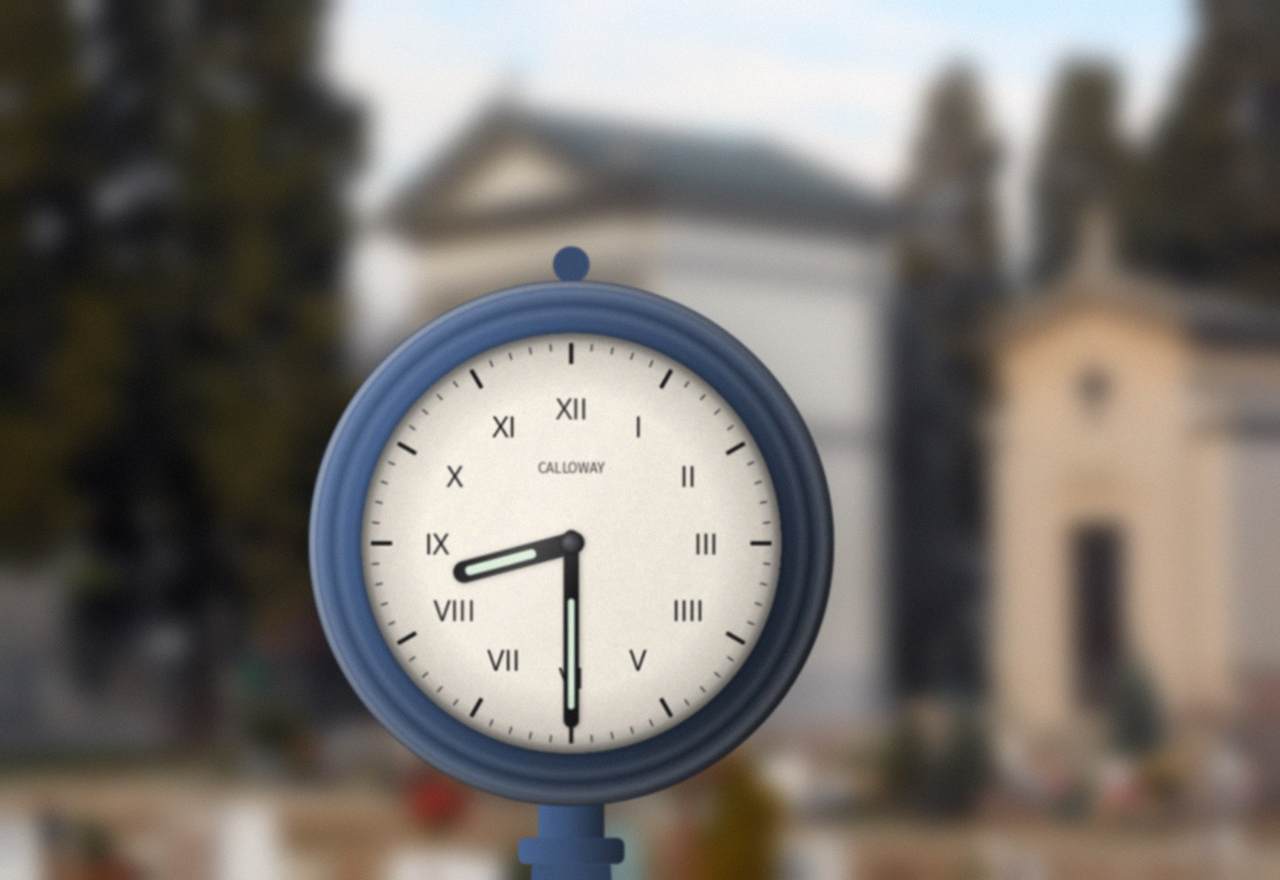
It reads 8h30
